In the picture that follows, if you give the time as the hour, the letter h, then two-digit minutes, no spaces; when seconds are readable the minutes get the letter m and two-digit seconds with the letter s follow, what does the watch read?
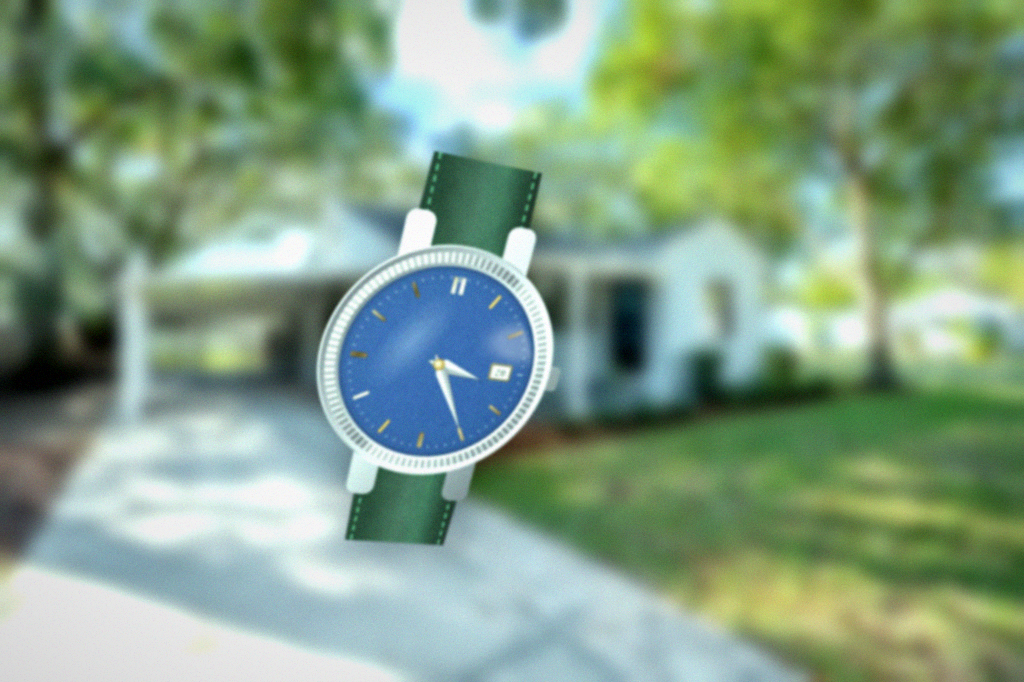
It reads 3h25
